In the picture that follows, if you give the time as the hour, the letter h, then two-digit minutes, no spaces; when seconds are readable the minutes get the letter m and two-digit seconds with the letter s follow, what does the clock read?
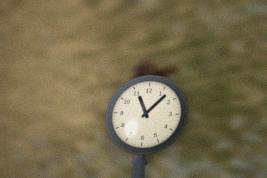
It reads 11h07
